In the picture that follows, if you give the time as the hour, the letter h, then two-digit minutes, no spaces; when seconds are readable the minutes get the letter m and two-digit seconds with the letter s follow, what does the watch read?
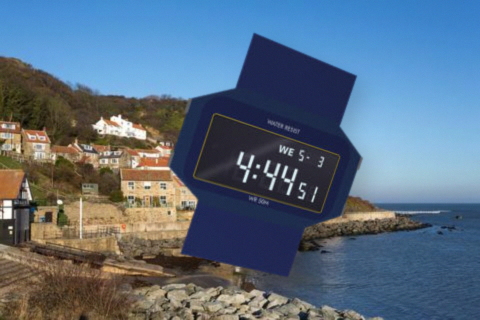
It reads 4h44m51s
